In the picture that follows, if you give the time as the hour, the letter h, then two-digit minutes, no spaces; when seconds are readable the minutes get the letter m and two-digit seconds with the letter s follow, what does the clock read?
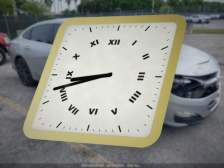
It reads 8h42
